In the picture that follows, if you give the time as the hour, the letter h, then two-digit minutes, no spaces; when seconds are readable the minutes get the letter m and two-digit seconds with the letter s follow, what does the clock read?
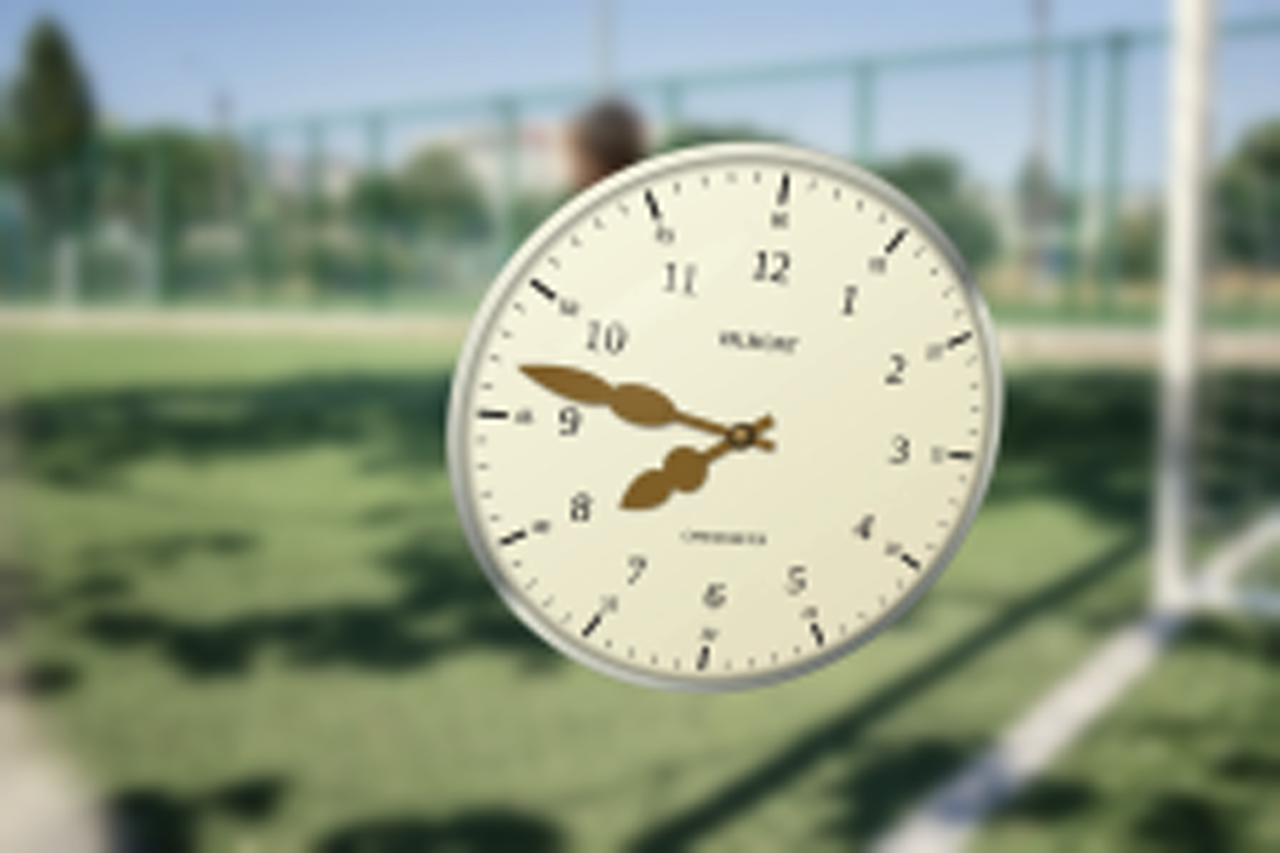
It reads 7h47
